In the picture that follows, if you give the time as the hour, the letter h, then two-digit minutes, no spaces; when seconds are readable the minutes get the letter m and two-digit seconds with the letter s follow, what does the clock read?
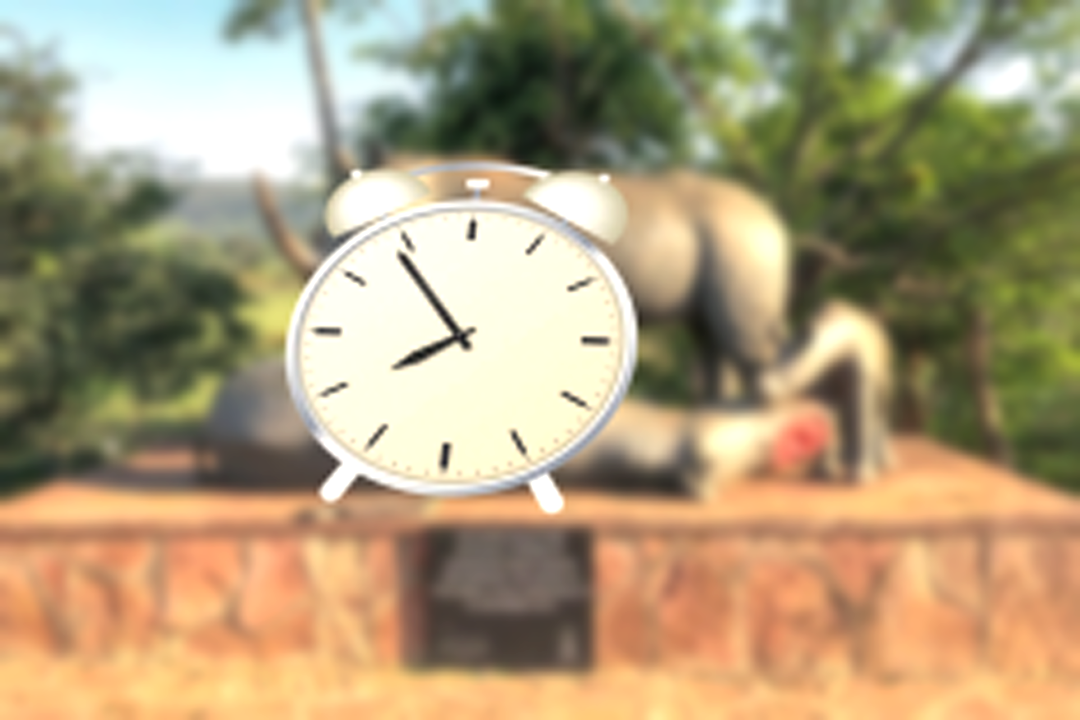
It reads 7h54
